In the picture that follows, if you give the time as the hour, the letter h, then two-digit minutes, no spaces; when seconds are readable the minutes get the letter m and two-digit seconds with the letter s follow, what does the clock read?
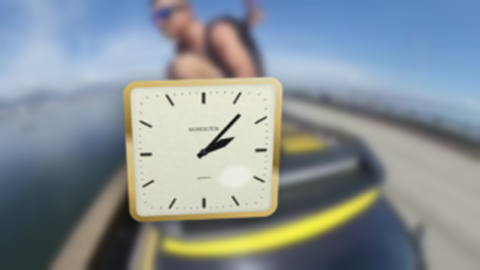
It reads 2h07
